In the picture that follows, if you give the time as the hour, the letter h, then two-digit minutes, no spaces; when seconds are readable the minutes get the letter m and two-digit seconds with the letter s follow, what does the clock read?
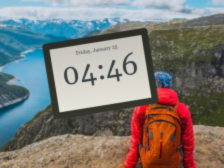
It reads 4h46
